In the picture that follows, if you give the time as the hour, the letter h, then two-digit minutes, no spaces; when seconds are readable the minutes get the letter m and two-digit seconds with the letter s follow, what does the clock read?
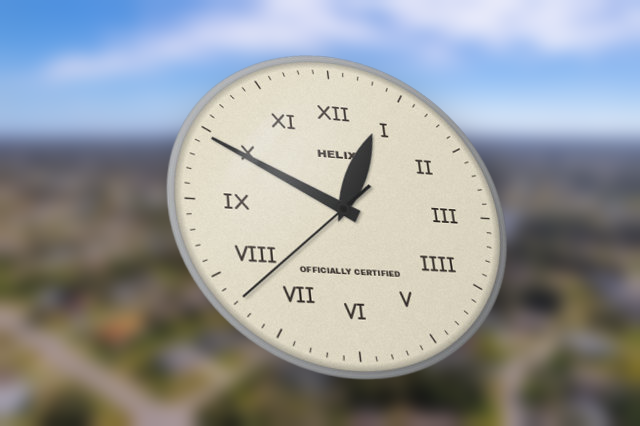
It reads 12h49m38s
